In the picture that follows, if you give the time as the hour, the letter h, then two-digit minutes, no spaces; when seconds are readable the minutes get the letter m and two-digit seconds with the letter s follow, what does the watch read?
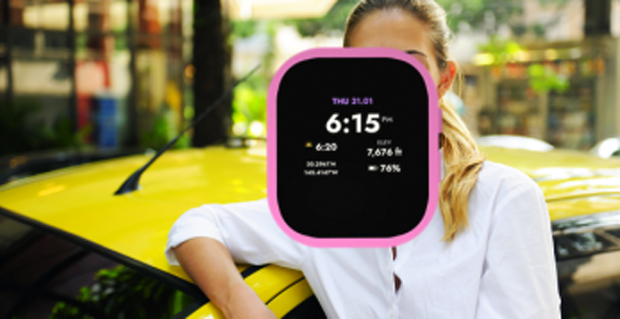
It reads 6h15
